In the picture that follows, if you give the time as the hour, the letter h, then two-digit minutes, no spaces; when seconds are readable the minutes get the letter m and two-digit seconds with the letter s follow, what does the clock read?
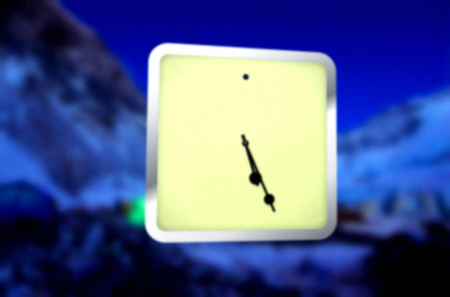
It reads 5h26
